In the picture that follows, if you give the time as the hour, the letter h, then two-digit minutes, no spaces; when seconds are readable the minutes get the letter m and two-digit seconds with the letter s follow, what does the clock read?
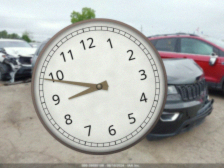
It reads 8h49
